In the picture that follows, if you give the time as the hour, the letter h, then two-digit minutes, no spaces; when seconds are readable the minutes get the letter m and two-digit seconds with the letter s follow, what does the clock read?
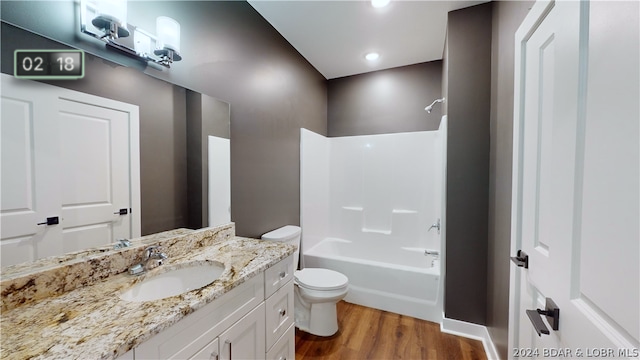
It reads 2h18
